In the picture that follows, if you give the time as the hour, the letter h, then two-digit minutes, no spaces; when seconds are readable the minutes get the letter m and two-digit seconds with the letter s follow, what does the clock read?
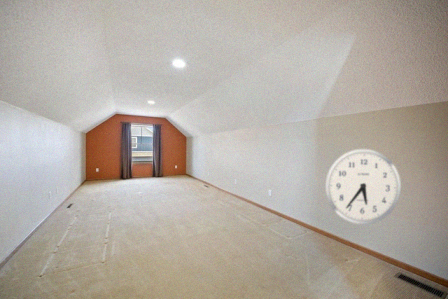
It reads 5h36
